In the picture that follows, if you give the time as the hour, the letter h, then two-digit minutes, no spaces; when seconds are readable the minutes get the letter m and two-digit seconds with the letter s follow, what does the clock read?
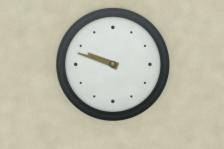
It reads 9h48
